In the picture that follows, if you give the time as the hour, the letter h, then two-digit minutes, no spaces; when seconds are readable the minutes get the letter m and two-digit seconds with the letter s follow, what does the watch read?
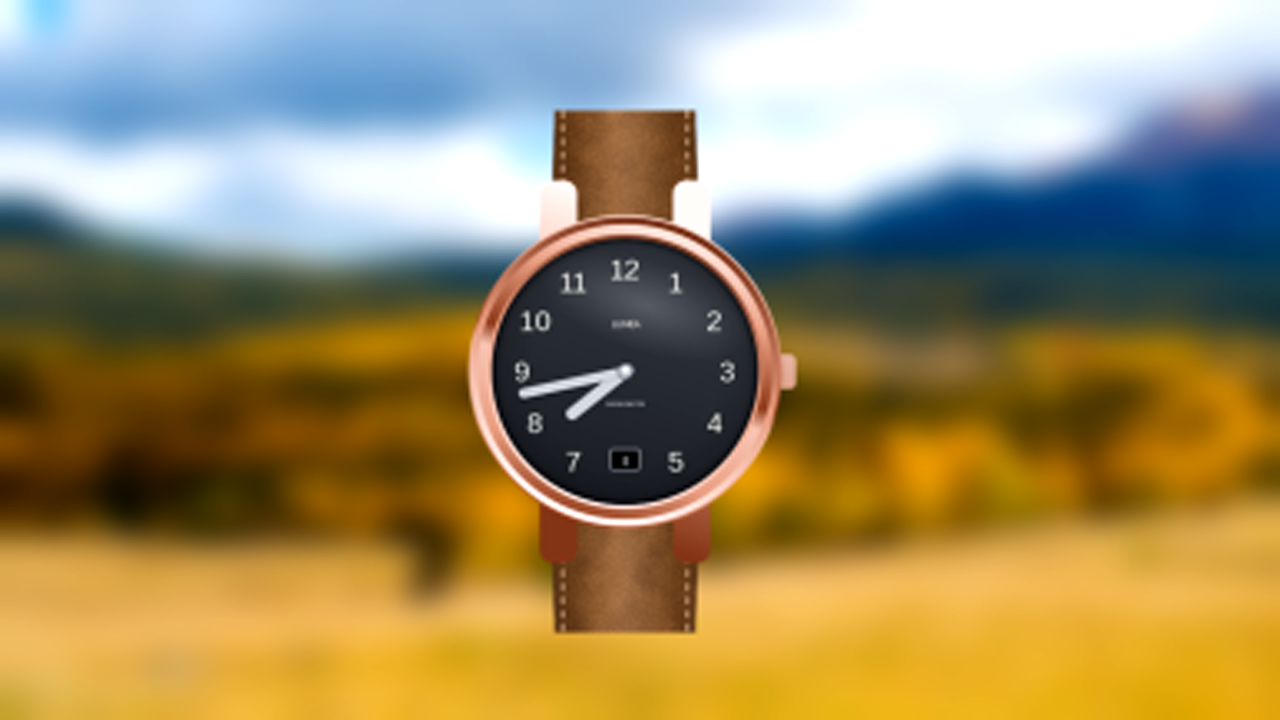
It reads 7h43
